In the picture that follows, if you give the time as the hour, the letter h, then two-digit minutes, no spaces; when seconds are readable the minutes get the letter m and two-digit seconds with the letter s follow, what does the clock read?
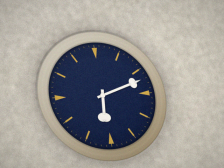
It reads 6h12
